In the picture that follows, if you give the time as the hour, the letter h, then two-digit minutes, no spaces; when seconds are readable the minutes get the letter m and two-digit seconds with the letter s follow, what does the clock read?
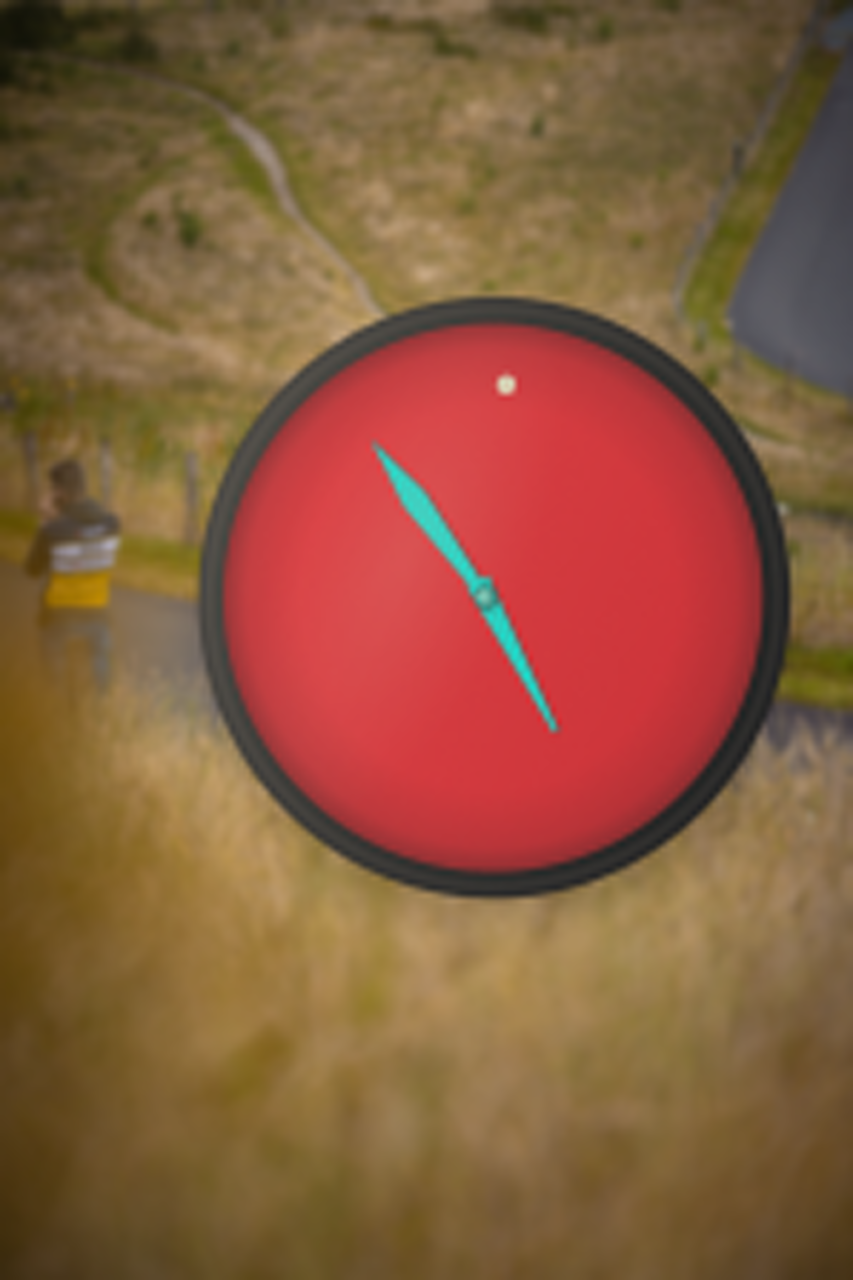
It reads 4h53
